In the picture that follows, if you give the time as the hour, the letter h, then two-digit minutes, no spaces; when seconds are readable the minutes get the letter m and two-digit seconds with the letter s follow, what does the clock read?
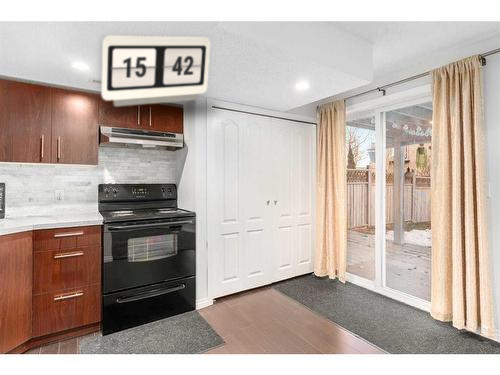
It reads 15h42
